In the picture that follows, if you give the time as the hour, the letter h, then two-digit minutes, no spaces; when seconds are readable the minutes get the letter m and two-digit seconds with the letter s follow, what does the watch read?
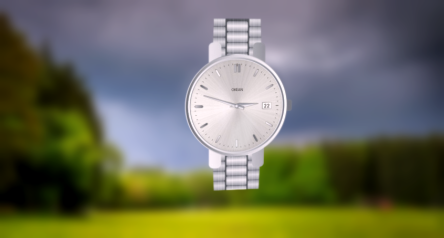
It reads 2h48
